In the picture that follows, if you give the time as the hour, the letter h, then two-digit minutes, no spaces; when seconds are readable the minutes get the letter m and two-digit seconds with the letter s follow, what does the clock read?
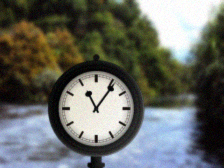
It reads 11h06
